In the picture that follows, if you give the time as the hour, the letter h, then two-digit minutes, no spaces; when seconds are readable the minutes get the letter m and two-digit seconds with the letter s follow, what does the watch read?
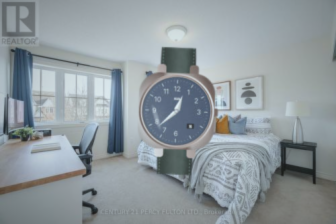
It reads 12h38
